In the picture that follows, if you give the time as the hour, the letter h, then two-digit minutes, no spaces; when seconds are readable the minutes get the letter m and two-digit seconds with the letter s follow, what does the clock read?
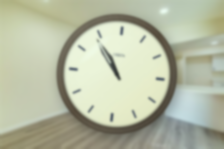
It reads 10h54
